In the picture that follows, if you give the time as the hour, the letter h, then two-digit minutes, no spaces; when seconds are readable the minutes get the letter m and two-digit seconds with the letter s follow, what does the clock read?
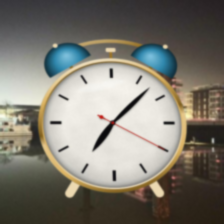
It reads 7h07m20s
